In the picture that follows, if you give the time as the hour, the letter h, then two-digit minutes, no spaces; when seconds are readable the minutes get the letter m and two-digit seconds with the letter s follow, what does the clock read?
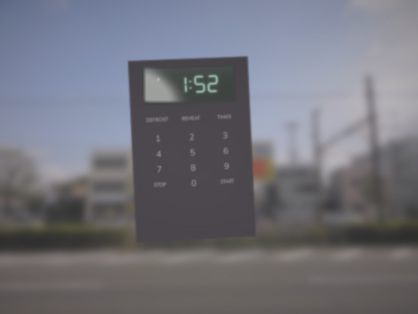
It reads 1h52
